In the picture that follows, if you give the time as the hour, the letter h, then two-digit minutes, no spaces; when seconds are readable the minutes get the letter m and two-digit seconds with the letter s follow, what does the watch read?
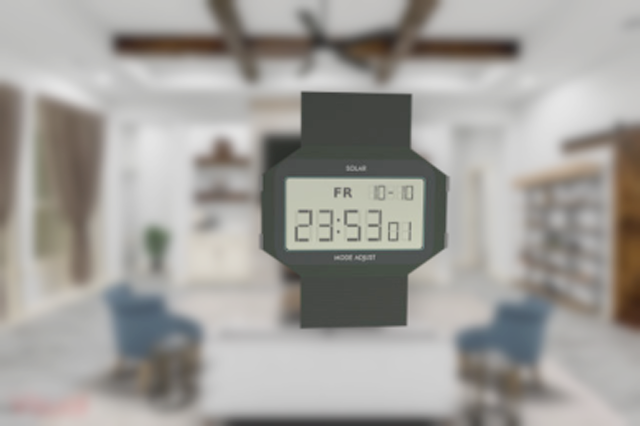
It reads 23h53m01s
